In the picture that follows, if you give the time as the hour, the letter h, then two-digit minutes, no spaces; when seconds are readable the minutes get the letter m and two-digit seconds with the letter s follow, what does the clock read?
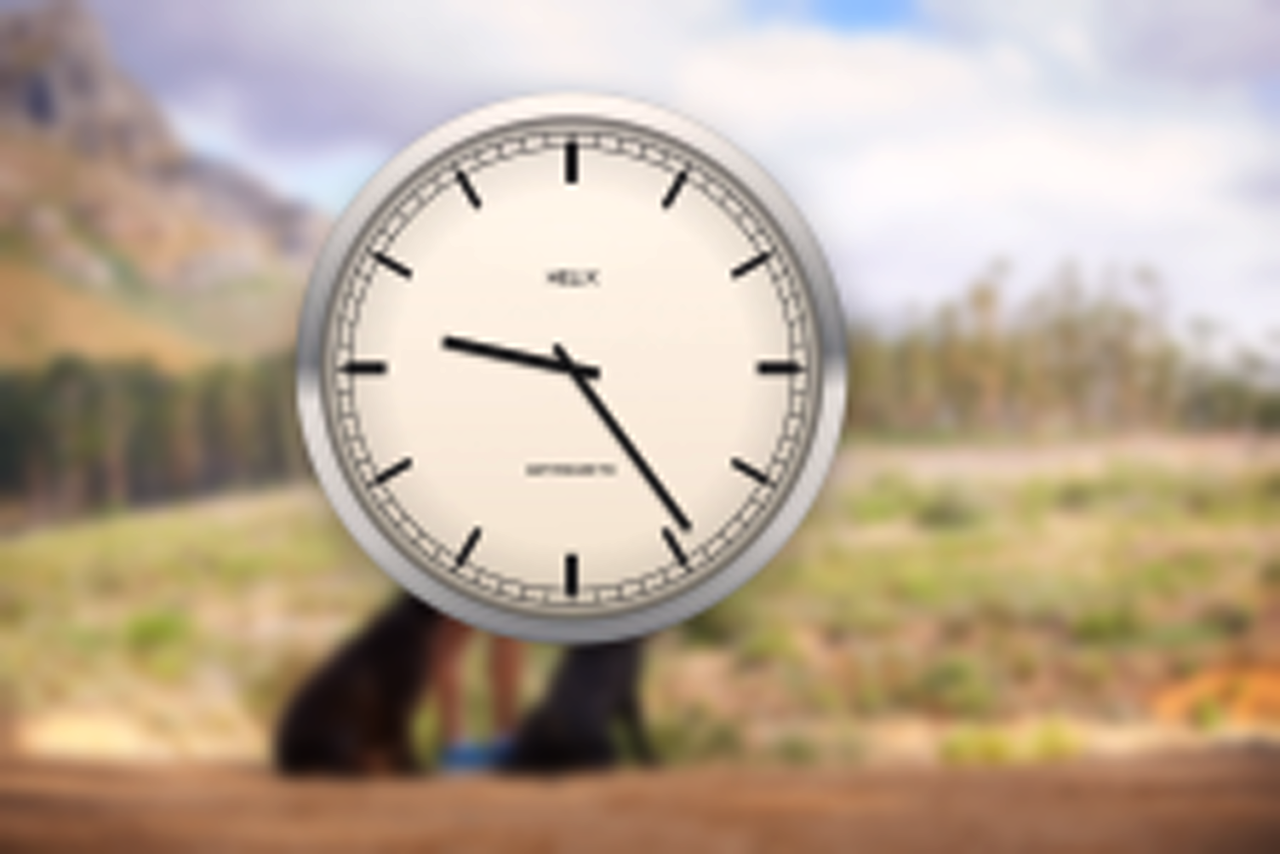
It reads 9h24
